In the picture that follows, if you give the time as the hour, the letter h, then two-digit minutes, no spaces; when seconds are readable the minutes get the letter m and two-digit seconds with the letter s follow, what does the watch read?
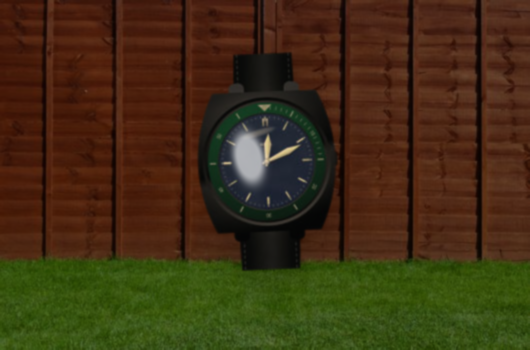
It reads 12h11
